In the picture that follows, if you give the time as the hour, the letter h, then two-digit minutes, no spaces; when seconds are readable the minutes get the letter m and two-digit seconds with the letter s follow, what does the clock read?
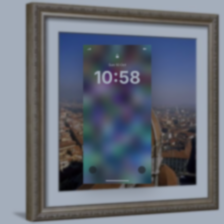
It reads 10h58
